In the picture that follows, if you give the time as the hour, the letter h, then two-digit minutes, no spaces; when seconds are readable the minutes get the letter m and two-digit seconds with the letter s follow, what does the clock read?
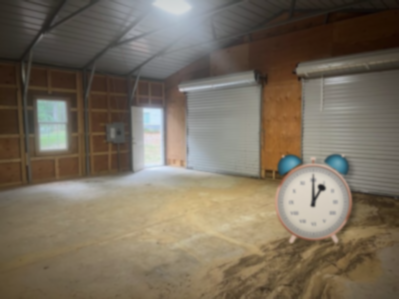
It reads 1h00
